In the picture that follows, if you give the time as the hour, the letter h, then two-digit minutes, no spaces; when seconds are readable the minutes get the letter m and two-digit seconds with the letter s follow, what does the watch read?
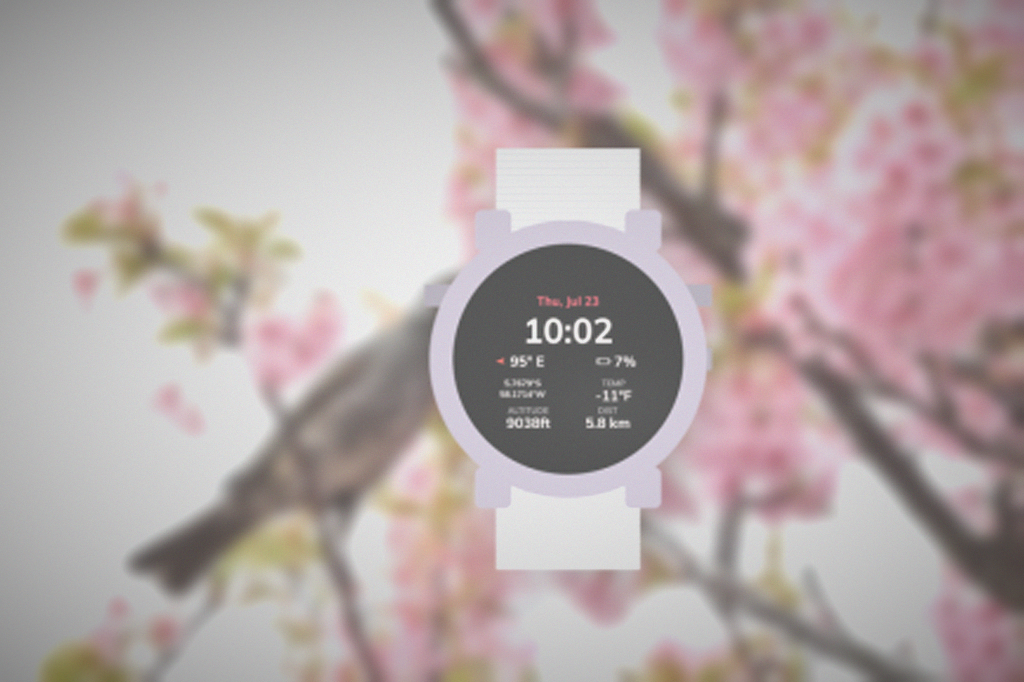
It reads 10h02
